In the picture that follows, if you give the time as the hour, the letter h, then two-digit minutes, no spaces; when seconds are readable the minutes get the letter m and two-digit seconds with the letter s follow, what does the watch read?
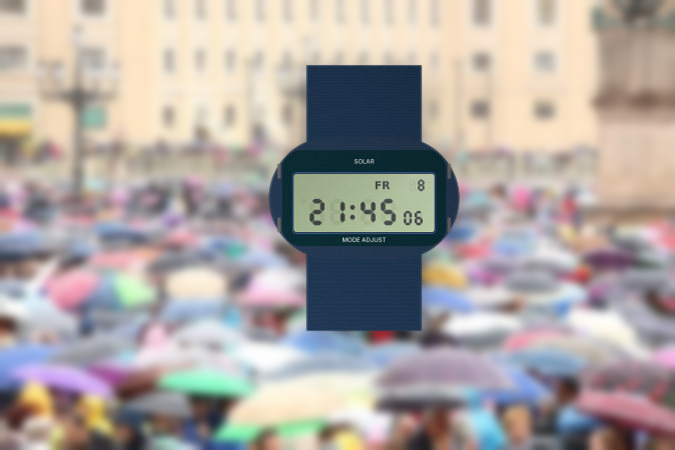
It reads 21h45m06s
